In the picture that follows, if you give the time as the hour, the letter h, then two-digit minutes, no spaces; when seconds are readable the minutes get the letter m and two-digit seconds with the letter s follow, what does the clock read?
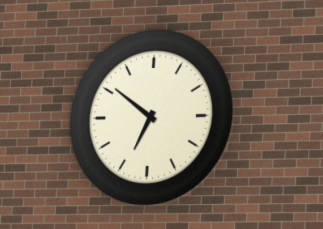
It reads 6h51
